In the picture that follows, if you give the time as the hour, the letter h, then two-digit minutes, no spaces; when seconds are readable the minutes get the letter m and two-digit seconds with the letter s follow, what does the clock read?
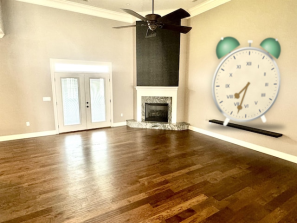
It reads 7h33
